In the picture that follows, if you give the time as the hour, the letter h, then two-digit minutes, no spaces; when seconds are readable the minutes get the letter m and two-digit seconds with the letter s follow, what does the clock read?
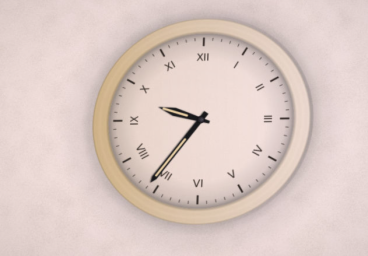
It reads 9h36
